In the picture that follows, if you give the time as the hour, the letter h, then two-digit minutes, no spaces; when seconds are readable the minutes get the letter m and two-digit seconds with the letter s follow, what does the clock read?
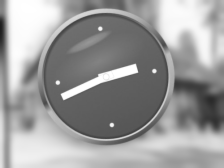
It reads 2h42
